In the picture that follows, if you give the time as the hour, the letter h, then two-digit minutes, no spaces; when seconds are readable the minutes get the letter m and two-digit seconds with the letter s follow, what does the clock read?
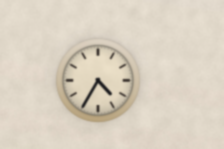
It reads 4h35
